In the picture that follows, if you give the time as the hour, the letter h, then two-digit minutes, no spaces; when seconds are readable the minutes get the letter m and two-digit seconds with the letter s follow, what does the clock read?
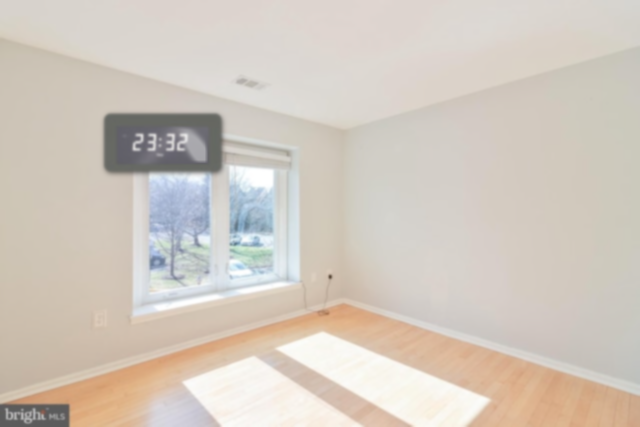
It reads 23h32
